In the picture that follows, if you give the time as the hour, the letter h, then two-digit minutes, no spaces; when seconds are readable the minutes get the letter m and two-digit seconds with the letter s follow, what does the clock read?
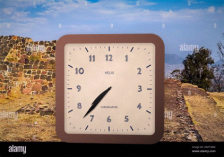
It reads 7h37
